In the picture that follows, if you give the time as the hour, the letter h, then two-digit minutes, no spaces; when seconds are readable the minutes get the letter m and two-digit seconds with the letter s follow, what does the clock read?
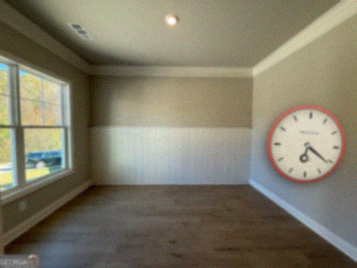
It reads 6h21
